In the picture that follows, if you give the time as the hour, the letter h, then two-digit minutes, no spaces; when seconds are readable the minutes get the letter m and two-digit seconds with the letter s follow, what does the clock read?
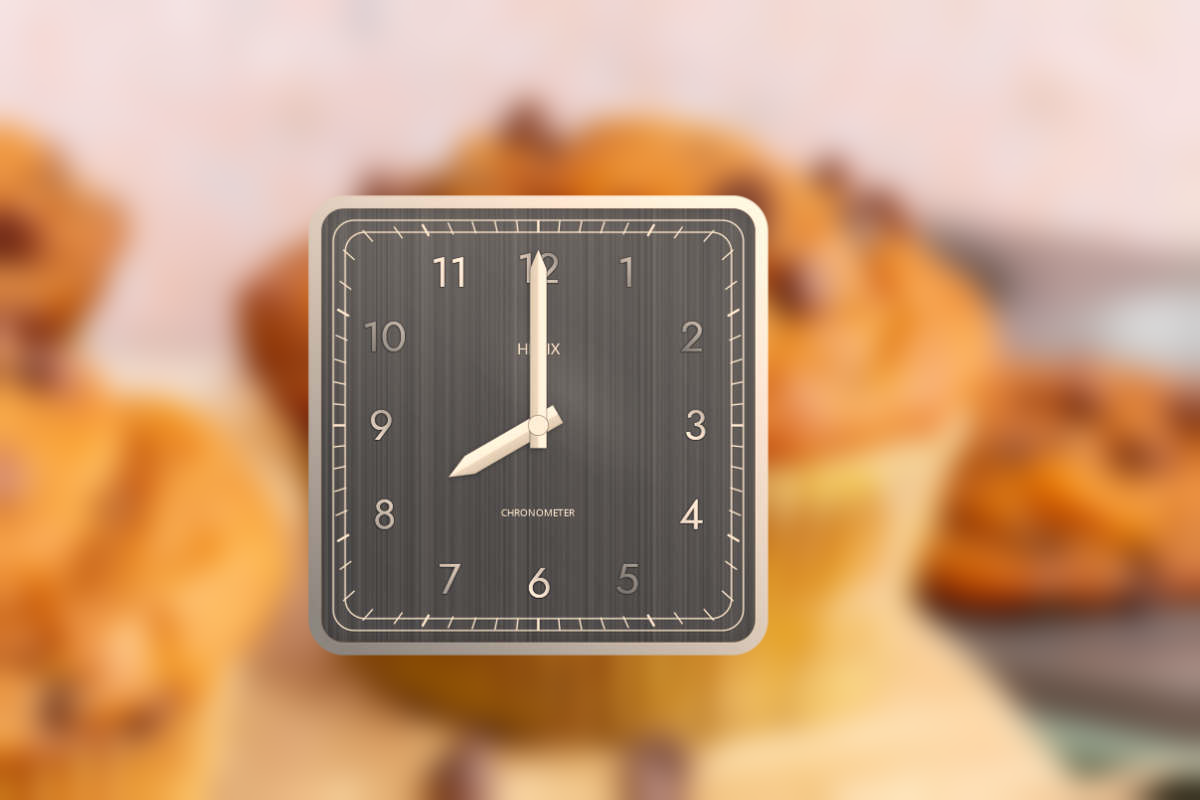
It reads 8h00
